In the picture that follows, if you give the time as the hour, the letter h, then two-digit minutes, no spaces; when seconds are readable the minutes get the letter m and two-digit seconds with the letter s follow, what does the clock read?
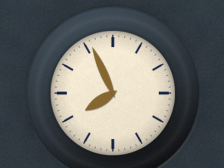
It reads 7h56
